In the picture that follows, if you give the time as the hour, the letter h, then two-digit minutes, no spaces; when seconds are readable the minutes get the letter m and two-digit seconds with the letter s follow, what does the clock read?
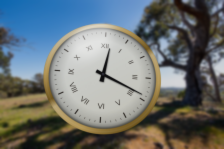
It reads 12h19
